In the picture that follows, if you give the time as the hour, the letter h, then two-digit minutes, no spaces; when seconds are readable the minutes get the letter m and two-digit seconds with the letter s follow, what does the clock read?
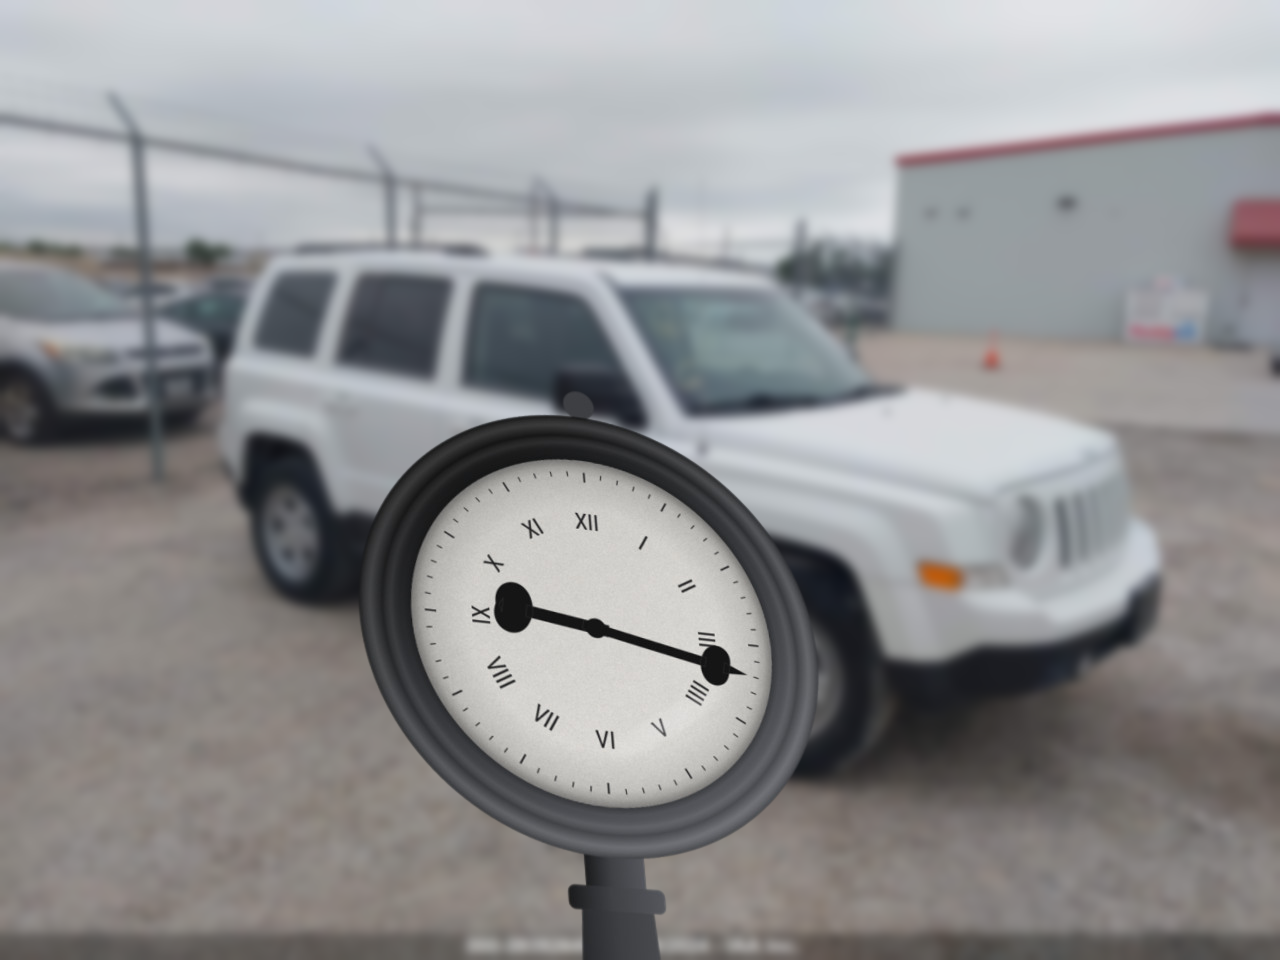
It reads 9h17
